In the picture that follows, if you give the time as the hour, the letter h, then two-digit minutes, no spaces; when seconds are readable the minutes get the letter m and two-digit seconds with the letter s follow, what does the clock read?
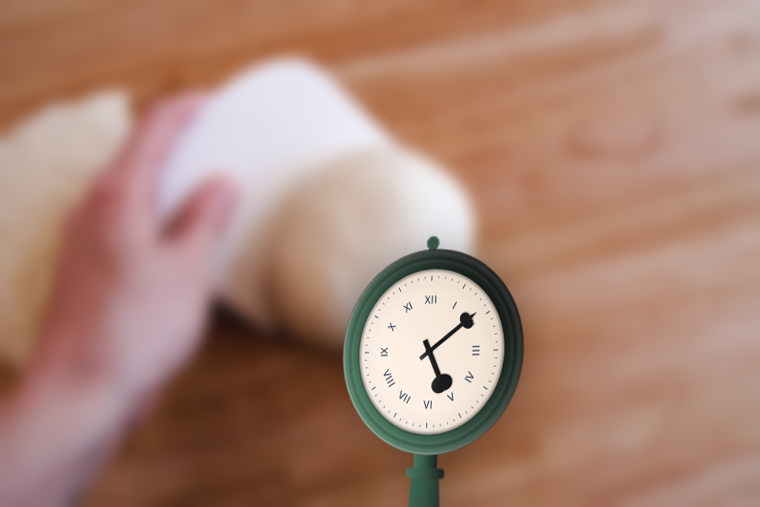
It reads 5h09
